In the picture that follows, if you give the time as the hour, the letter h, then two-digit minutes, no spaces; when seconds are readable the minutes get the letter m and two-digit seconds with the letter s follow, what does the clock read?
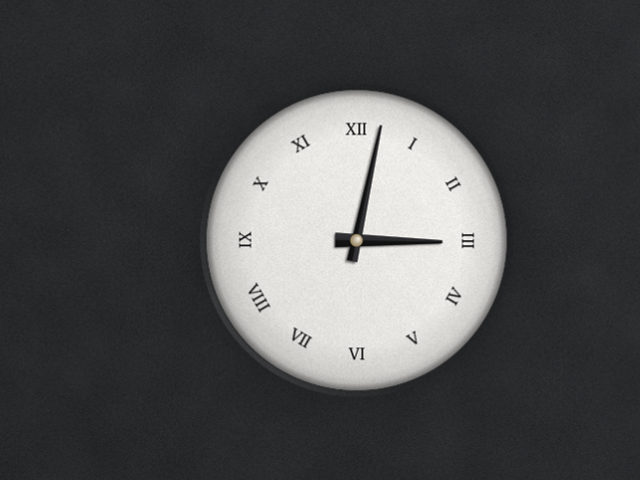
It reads 3h02
